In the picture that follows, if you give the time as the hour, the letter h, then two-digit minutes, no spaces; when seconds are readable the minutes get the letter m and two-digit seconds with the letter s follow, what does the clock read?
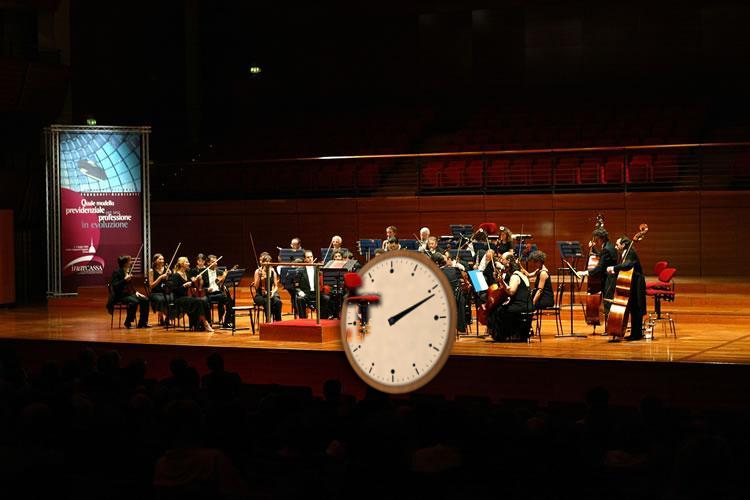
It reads 2h11
